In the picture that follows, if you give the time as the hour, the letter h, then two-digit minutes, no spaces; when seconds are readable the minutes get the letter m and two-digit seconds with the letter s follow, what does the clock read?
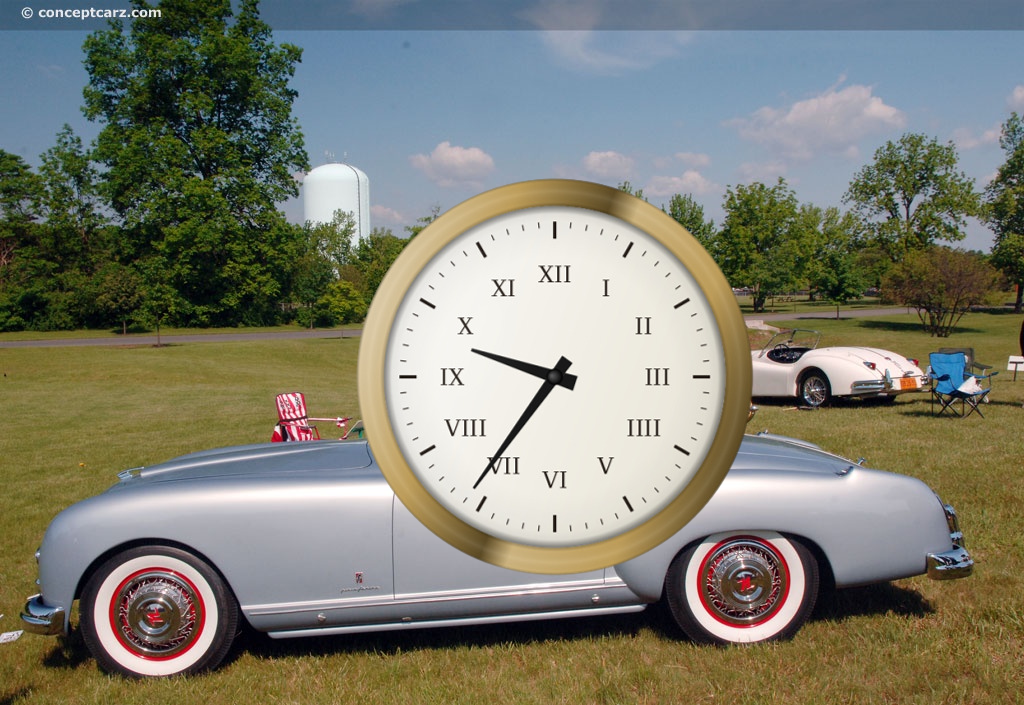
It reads 9h36
